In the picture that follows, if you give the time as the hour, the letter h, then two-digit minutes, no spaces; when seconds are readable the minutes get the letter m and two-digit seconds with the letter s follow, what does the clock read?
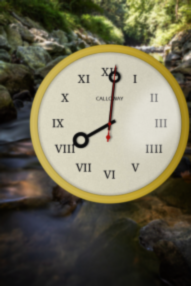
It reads 8h01m01s
